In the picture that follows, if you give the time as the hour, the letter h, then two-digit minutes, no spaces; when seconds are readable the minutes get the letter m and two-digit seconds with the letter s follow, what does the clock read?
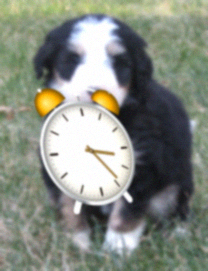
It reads 3h24
